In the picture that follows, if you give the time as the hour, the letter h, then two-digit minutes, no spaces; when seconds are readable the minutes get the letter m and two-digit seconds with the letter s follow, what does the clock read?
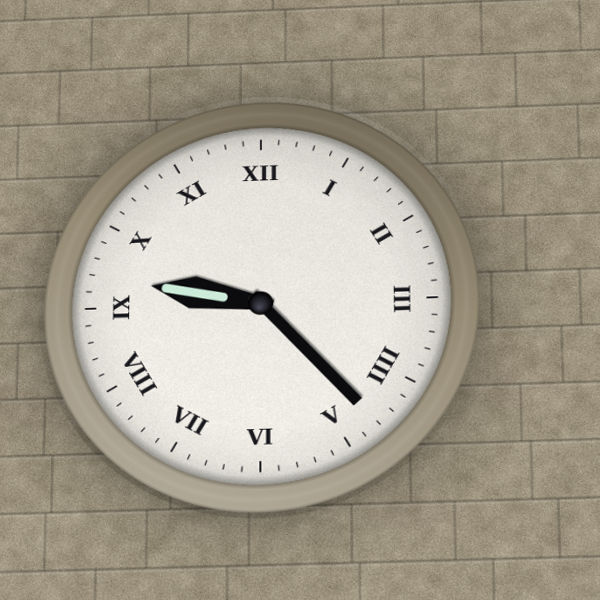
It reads 9h23
